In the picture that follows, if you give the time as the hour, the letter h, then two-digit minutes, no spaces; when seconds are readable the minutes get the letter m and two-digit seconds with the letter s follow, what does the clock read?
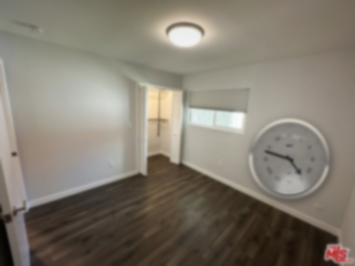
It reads 4h48
